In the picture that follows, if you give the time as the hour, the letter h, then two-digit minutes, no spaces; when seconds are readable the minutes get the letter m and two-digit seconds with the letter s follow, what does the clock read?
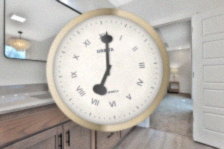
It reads 7h01
